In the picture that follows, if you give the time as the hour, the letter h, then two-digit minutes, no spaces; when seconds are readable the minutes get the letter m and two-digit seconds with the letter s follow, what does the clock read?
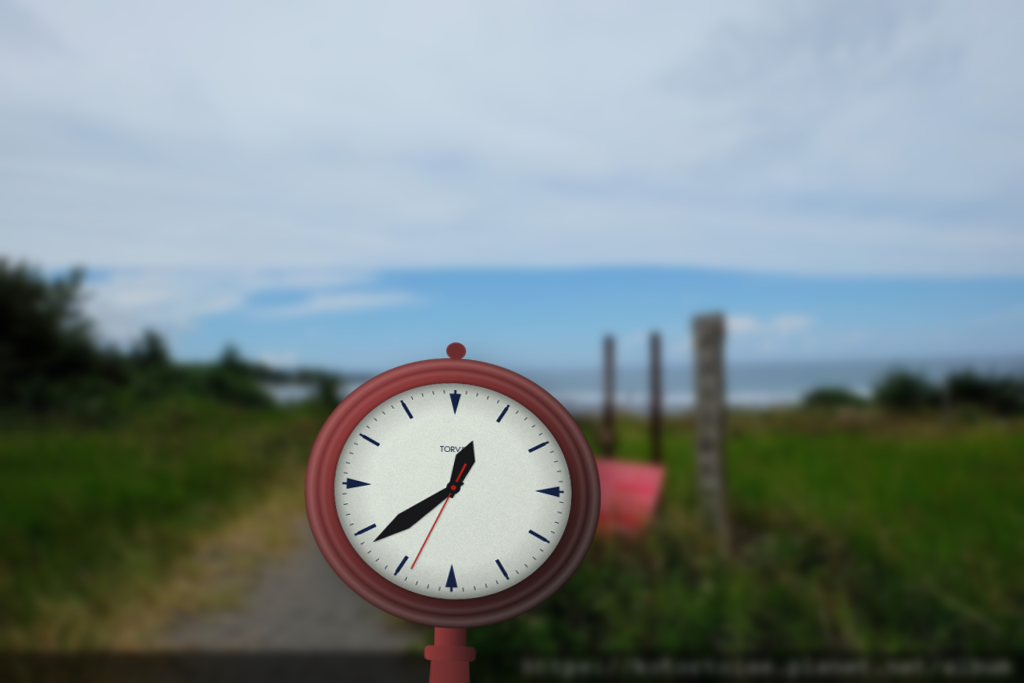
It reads 12h38m34s
